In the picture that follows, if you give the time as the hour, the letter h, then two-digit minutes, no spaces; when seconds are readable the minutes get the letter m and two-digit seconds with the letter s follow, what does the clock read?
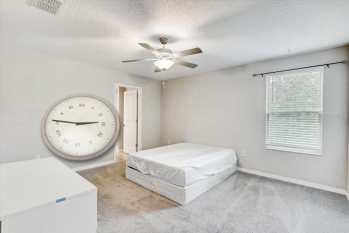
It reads 2h46
